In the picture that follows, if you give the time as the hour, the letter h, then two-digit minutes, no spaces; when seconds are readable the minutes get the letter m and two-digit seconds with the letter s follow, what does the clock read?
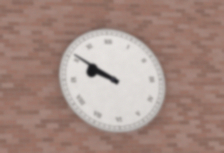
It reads 9h51
